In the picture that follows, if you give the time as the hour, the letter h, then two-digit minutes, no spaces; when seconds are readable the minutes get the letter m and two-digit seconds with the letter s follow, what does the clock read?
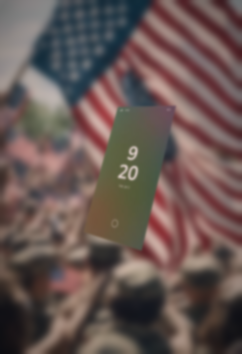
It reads 9h20
